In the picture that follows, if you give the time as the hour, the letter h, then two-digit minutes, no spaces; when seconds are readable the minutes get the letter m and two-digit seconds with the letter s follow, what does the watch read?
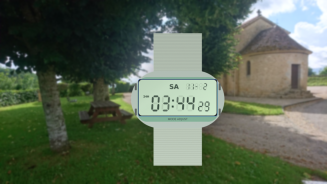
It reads 3h44m29s
